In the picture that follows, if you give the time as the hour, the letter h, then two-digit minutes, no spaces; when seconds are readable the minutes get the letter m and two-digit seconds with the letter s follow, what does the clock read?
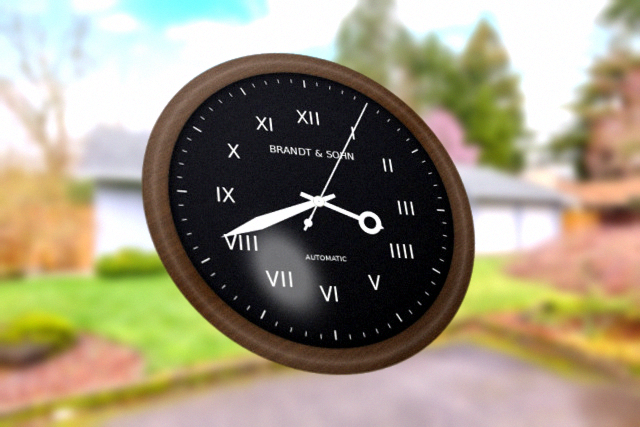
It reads 3h41m05s
